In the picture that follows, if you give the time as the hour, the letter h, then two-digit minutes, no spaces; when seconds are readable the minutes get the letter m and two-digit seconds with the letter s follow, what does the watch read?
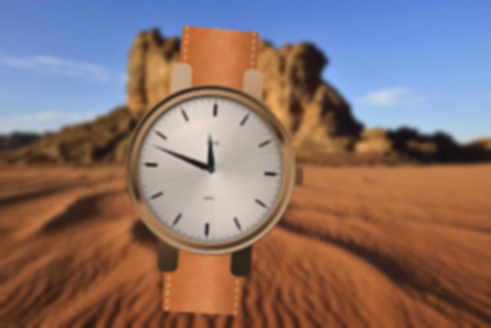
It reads 11h48
